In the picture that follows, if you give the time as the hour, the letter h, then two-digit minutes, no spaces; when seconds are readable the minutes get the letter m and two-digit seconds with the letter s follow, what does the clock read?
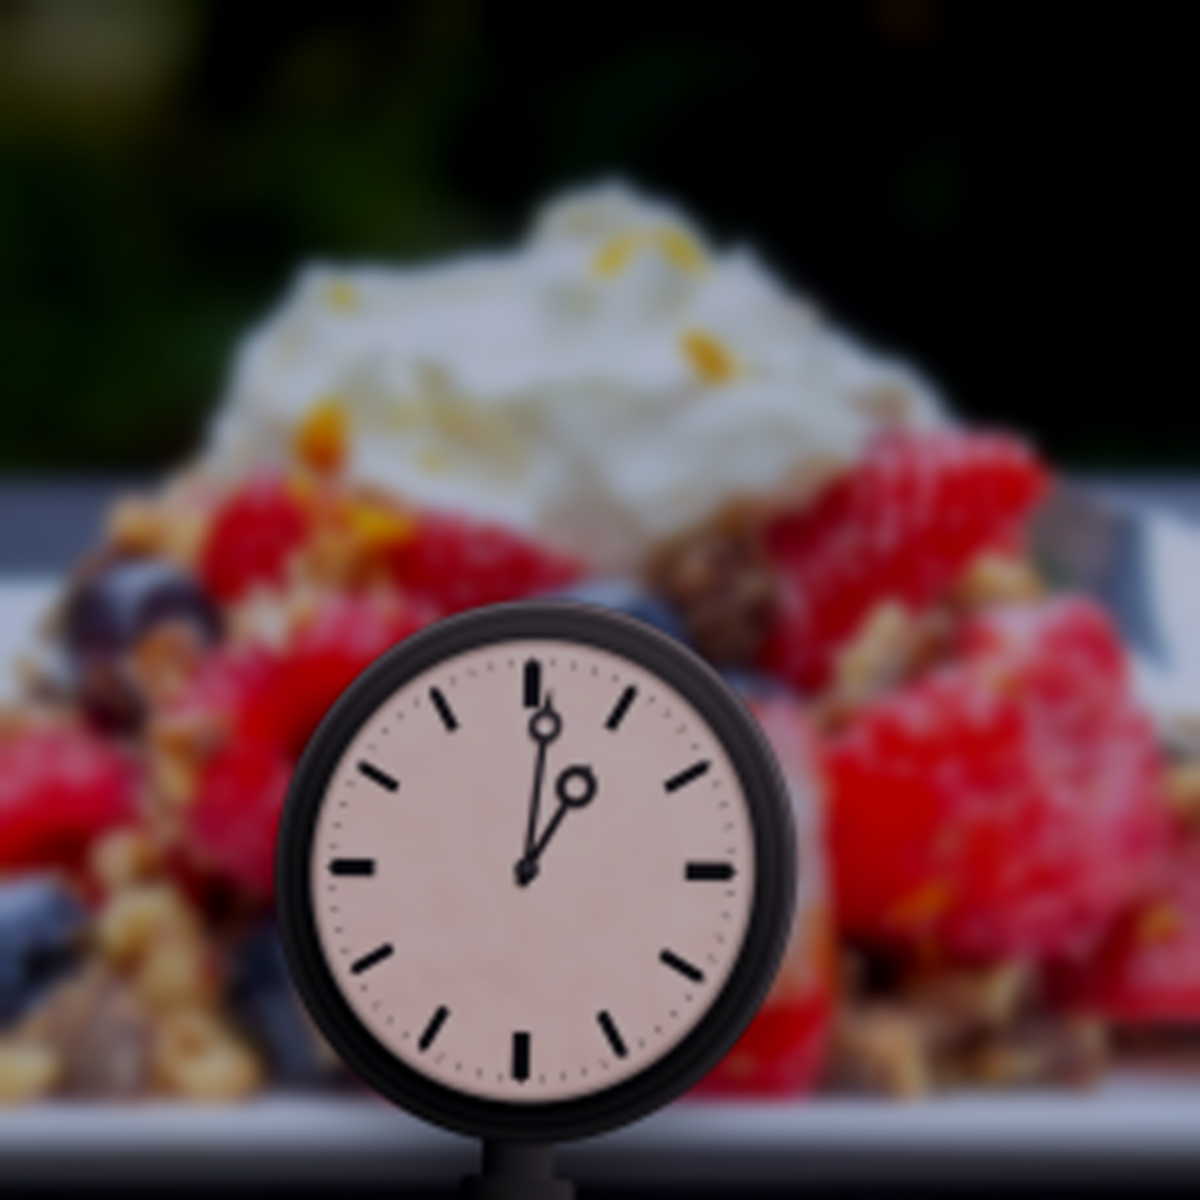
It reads 1h01
